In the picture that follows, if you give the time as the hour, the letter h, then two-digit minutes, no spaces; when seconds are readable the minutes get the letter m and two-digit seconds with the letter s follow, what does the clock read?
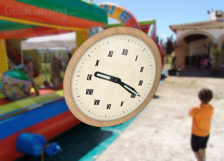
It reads 9h19
